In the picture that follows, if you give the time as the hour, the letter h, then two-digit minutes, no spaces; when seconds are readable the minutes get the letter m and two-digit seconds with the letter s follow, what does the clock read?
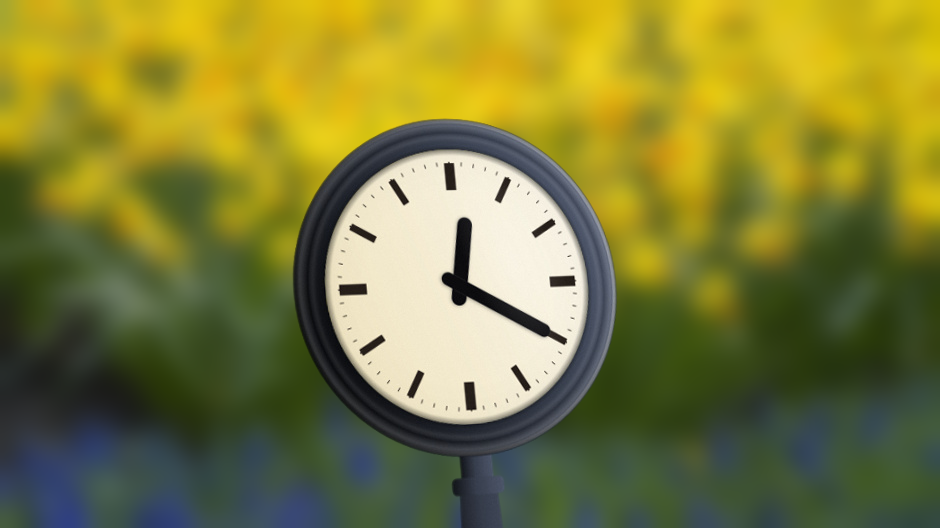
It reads 12h20
